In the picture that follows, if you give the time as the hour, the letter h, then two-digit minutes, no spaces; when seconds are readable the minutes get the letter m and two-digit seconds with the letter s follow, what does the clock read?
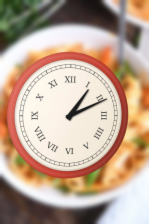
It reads 1h11
